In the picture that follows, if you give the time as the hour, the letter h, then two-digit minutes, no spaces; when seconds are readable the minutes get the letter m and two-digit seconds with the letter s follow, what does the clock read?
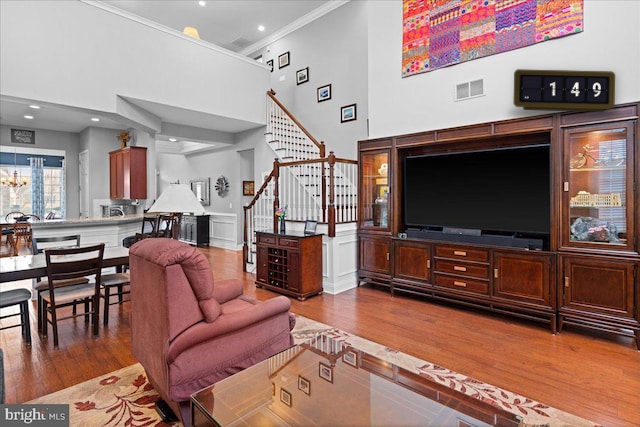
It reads 1h49
